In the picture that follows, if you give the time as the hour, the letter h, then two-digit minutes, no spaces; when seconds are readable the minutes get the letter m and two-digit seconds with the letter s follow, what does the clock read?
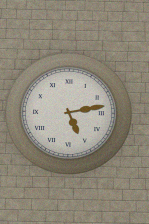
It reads 5h13
